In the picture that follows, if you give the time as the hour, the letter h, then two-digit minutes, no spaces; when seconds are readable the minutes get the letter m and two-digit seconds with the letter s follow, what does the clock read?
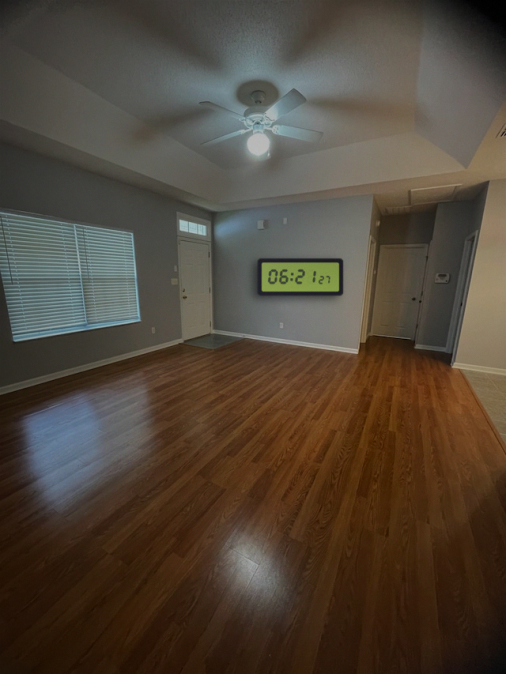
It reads 6h21m27s
